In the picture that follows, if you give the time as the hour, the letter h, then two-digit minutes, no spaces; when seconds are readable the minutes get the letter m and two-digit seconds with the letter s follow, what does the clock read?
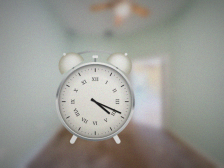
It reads 4h19
